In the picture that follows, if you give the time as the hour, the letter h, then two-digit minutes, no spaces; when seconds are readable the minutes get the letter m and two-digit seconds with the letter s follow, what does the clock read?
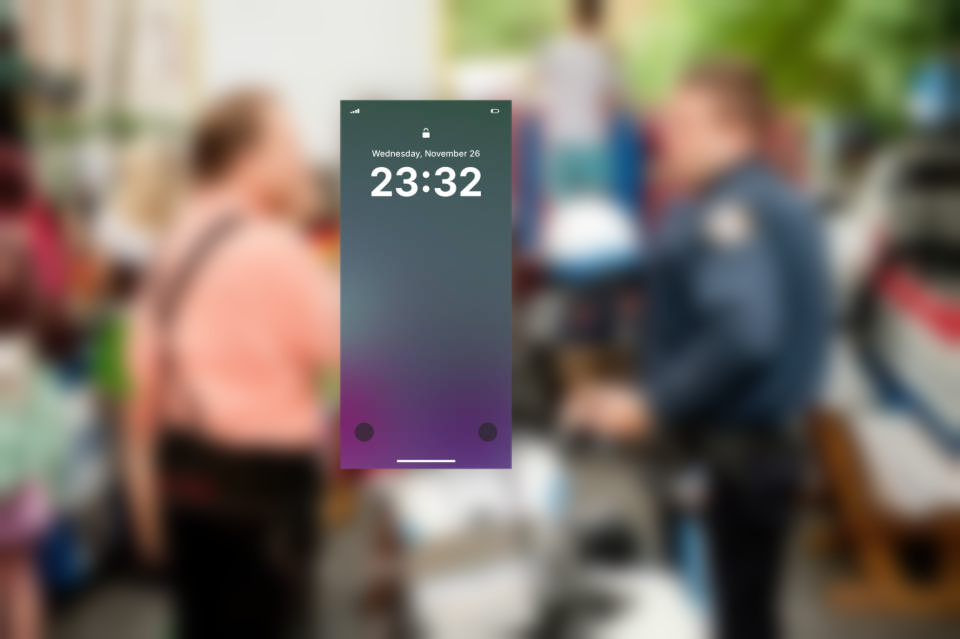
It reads 23h32
